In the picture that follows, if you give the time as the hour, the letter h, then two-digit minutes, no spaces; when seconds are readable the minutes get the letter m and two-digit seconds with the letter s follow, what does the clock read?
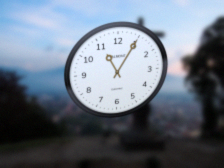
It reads 11h05
